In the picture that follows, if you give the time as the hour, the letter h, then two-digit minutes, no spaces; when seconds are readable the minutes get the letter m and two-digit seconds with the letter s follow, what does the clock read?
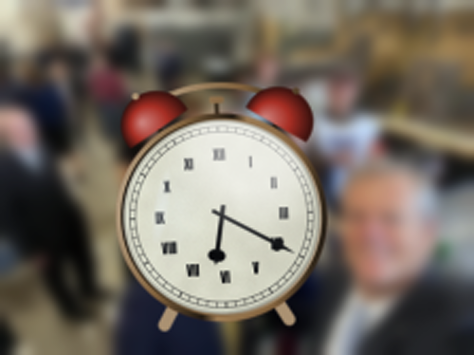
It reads 6h20
